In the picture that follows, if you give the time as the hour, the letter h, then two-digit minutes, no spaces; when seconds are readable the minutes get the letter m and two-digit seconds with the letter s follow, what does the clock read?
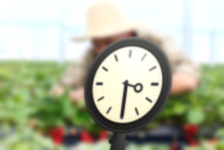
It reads 3h30
